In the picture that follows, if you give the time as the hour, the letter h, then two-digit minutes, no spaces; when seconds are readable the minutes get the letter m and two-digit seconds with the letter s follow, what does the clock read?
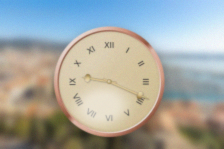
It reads 9h19
